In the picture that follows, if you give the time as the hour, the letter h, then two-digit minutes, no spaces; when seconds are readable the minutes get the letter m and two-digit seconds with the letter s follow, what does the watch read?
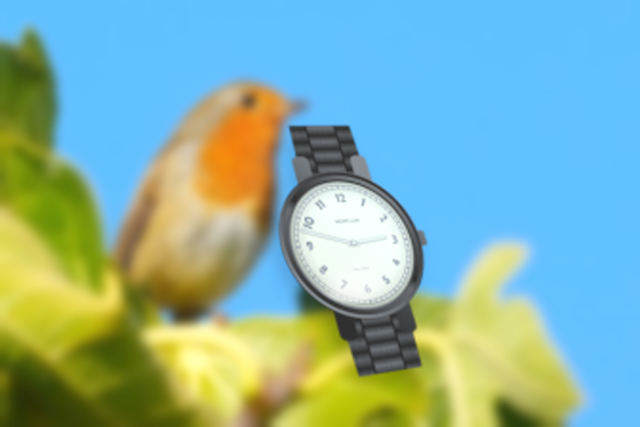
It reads 2h48
